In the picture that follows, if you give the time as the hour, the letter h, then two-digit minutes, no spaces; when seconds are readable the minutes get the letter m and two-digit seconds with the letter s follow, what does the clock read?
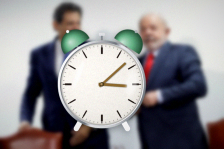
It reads 3h08
